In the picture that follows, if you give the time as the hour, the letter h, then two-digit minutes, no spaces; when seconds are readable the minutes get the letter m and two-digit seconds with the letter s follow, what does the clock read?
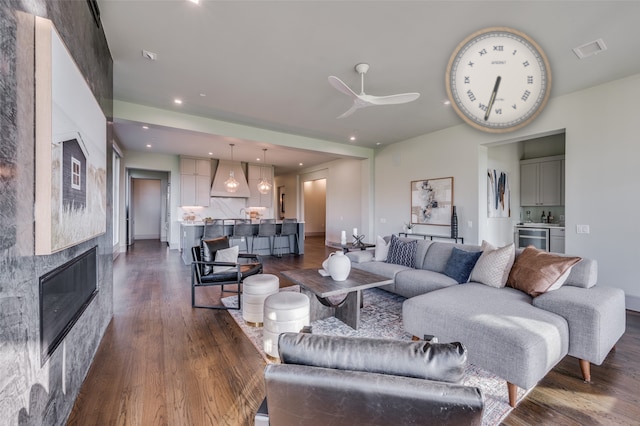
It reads 6h33
